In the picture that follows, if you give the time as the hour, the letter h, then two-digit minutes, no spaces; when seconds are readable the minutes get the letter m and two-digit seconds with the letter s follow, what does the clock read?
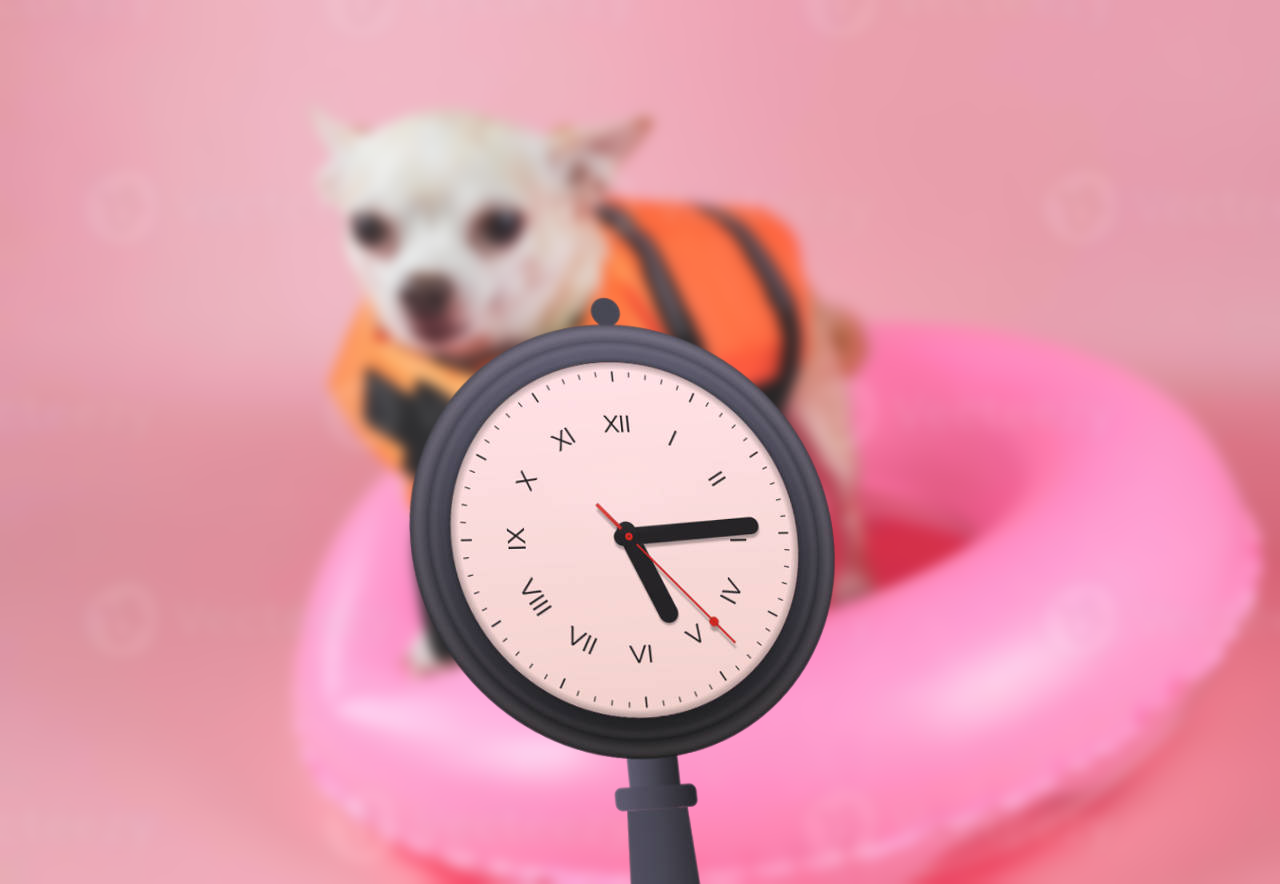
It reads 5h14m23s
